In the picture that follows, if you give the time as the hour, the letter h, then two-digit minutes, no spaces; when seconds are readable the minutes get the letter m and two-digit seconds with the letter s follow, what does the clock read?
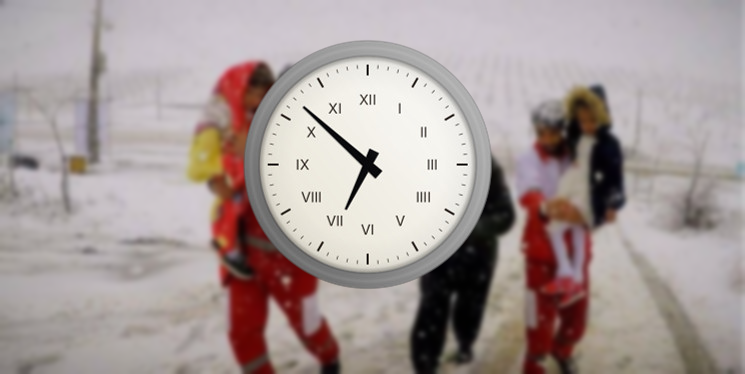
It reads 6h52
